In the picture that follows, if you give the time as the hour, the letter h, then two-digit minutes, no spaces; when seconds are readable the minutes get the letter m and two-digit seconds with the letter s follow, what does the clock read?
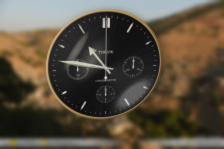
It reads 10h47
